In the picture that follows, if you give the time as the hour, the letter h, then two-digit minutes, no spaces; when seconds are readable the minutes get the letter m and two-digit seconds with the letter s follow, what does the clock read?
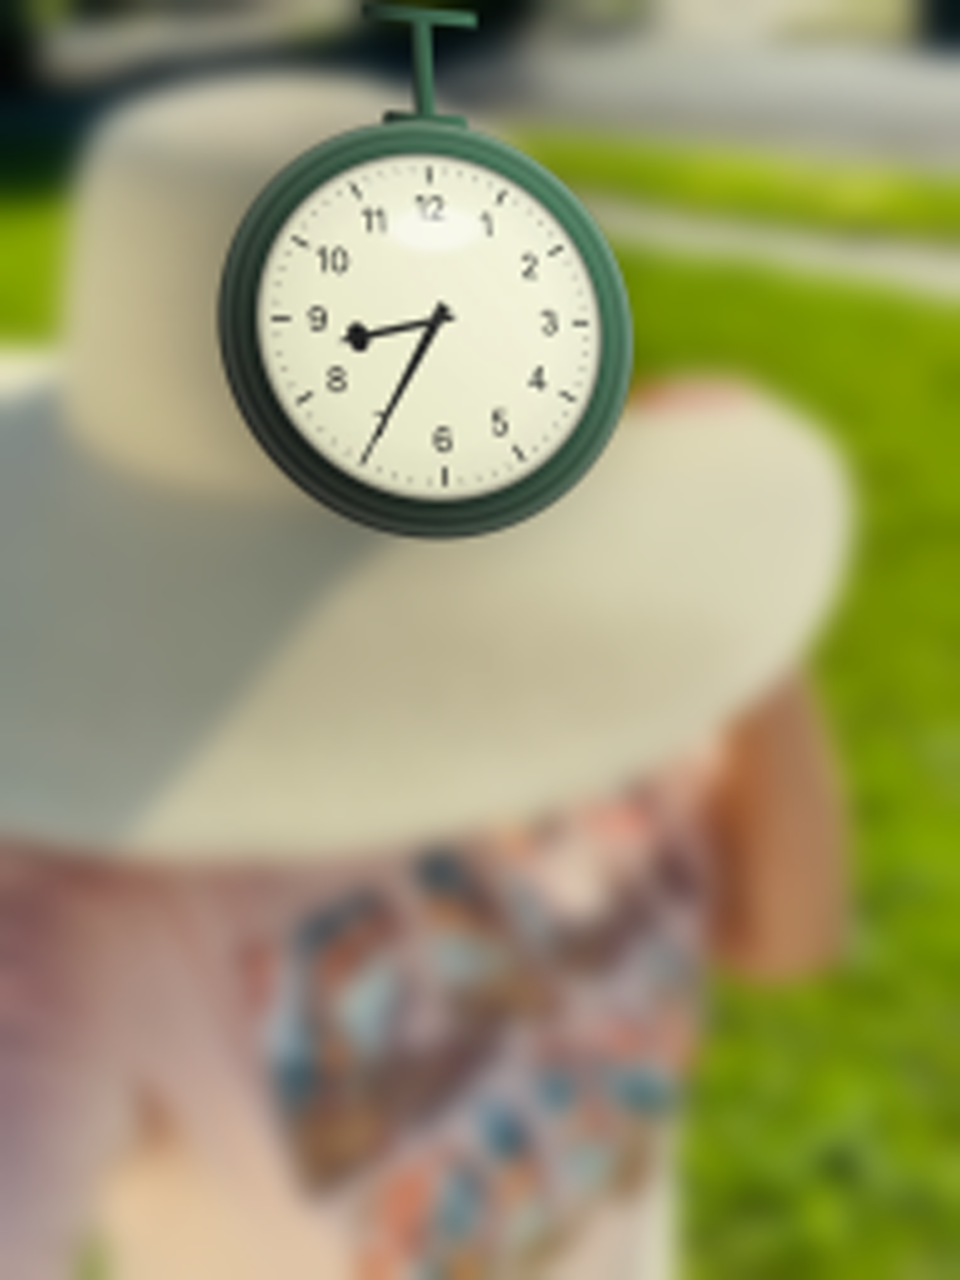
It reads 8h35
